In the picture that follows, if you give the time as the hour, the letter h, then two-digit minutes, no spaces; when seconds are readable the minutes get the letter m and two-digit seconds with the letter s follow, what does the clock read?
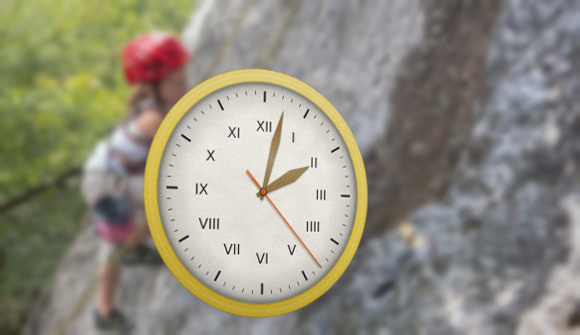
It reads 2h02m23s
